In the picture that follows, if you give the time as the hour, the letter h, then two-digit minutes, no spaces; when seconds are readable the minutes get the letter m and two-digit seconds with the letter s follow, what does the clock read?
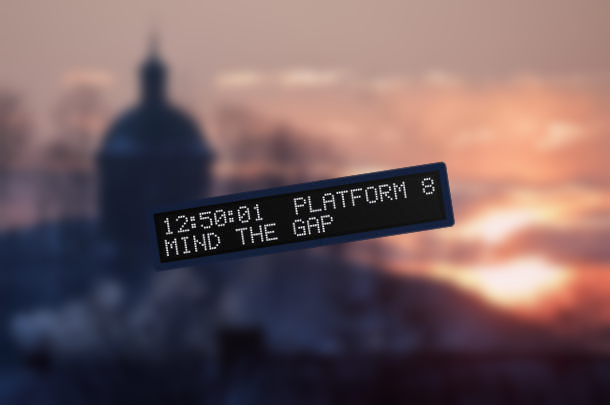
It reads 12h50m01s
